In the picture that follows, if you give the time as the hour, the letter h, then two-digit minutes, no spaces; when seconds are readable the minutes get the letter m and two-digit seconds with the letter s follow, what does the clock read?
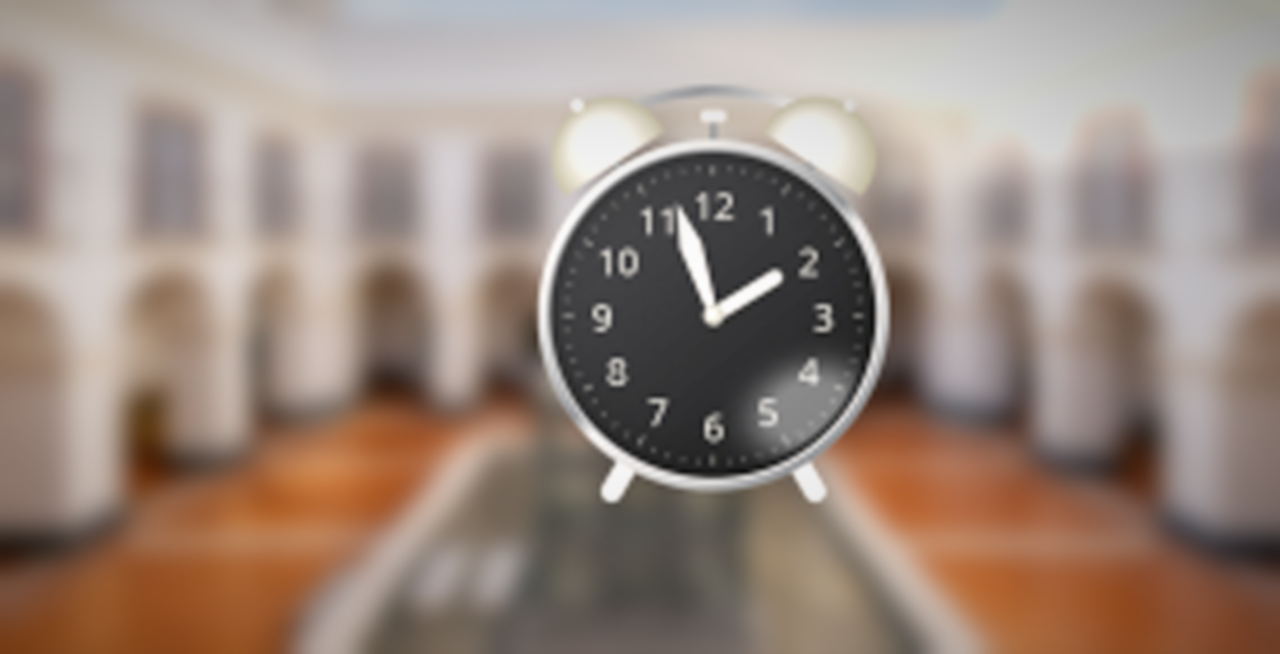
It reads 1h57
